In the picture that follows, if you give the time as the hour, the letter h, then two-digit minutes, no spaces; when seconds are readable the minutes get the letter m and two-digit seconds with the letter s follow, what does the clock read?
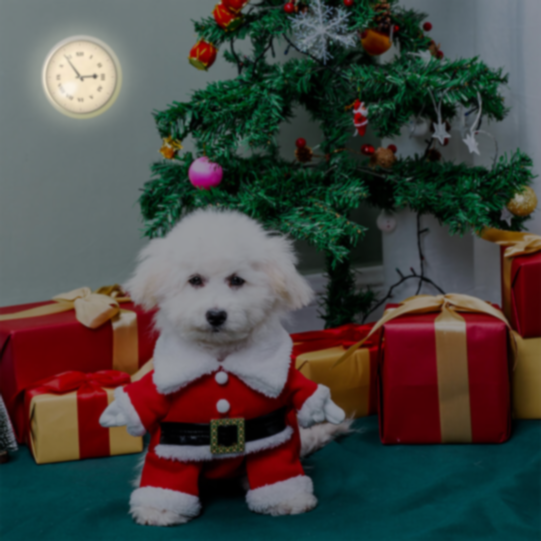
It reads 2h54
